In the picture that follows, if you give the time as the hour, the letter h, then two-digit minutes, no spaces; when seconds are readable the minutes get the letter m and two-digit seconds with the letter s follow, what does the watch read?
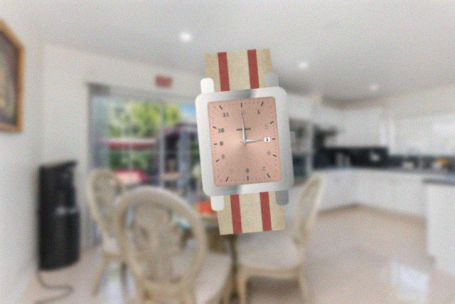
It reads 3h00
